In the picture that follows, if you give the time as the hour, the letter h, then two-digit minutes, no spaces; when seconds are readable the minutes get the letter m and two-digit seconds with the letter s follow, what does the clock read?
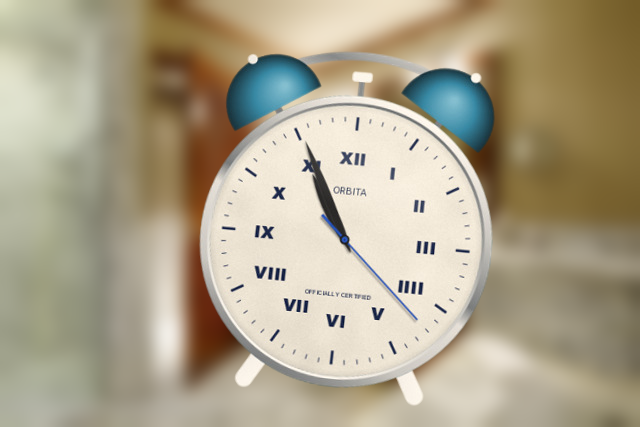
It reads 10h55m22s
